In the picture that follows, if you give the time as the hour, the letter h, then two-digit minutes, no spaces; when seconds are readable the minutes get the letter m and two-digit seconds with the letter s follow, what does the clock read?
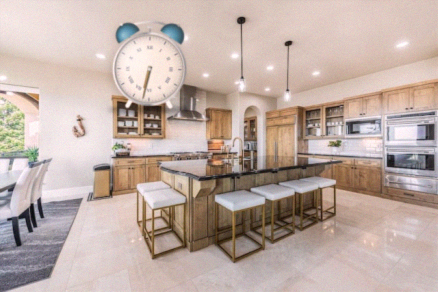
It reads 6h32
